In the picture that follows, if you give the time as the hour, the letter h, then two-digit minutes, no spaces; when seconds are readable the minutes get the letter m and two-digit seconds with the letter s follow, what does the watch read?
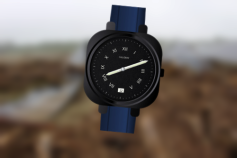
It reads 8h11
